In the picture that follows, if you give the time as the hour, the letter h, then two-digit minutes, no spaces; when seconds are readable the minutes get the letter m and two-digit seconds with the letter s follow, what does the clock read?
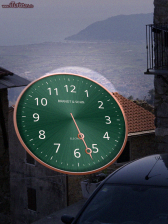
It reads 5h27
